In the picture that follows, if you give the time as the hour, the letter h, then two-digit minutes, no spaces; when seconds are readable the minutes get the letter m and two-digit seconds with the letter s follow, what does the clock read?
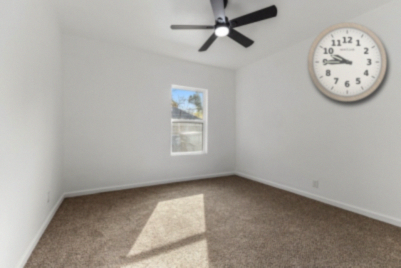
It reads 9h45
